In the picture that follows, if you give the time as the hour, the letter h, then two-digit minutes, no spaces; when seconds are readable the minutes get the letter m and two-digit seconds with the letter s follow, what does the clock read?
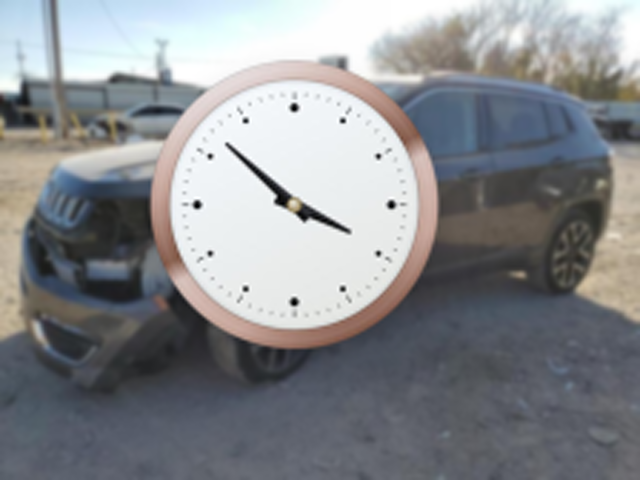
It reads 3h52
